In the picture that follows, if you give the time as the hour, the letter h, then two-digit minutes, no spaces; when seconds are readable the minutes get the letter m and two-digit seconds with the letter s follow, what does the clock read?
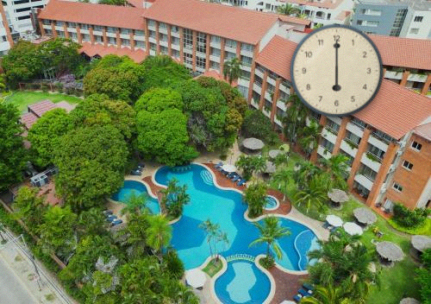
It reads 6h00
